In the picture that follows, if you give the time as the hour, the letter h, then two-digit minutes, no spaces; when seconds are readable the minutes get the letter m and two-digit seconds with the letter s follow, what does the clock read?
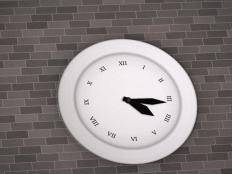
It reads 4h16
